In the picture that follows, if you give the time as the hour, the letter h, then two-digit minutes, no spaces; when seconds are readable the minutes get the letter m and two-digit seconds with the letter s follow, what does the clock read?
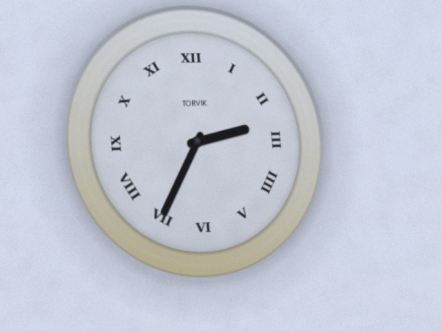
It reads 2h35
